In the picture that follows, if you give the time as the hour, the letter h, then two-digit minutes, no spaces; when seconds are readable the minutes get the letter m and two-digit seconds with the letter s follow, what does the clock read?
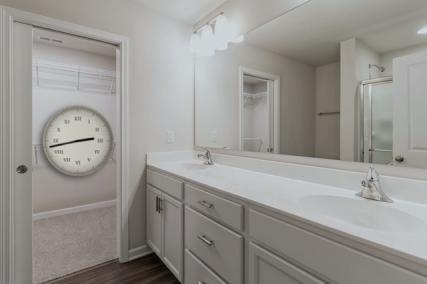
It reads 2h43
